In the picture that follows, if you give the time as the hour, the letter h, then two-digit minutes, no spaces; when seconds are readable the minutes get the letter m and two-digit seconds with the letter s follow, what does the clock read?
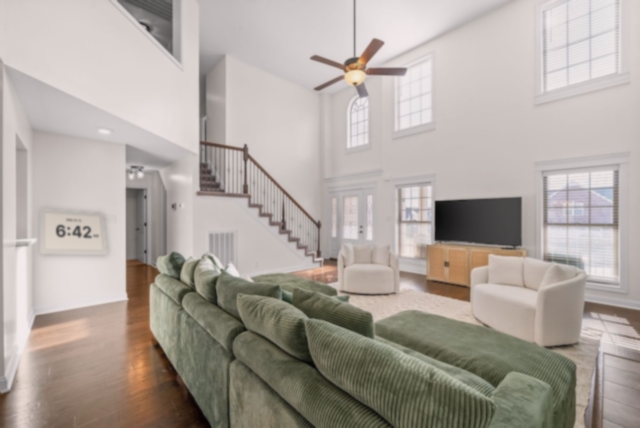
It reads 6h42
